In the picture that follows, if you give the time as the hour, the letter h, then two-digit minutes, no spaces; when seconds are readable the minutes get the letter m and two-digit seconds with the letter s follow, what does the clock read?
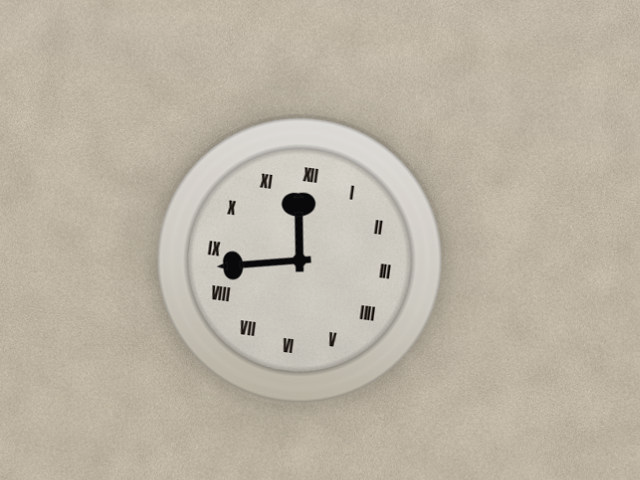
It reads 11h43
